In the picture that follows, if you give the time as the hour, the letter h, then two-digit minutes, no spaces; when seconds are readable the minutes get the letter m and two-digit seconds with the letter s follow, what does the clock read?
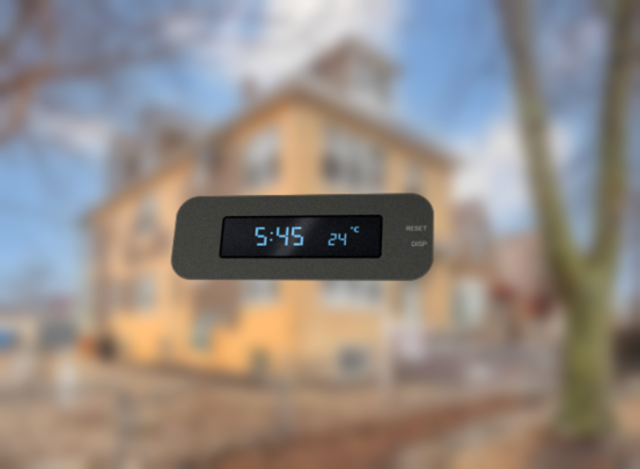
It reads 5h45
